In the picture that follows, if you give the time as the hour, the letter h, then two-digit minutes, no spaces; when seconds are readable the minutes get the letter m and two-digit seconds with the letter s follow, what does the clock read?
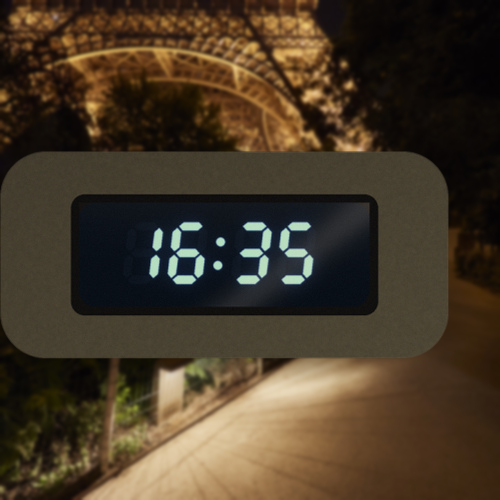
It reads 16h35
